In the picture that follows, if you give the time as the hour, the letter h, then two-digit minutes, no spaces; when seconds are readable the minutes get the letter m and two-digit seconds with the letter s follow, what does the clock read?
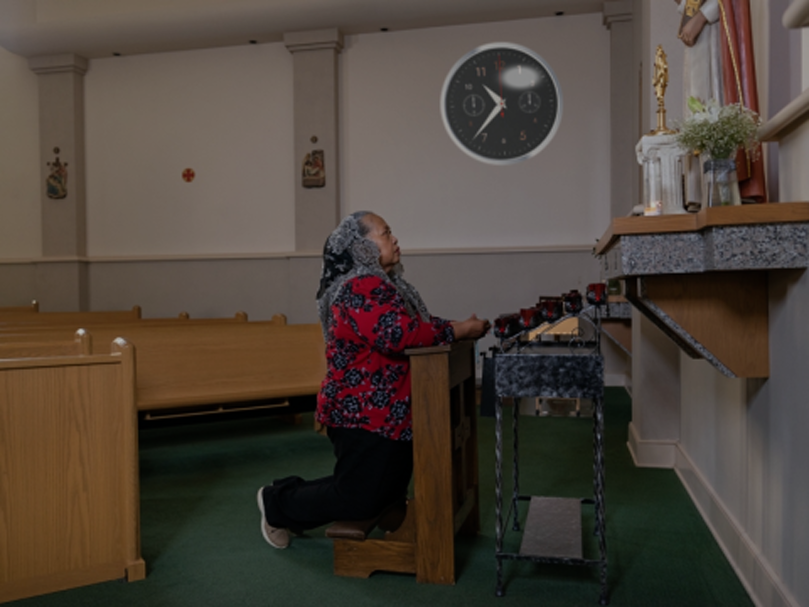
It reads 10h37
